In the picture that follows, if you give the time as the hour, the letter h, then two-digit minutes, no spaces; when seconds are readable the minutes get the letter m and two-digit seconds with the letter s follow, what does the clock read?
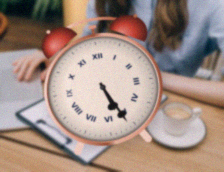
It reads 5h26
